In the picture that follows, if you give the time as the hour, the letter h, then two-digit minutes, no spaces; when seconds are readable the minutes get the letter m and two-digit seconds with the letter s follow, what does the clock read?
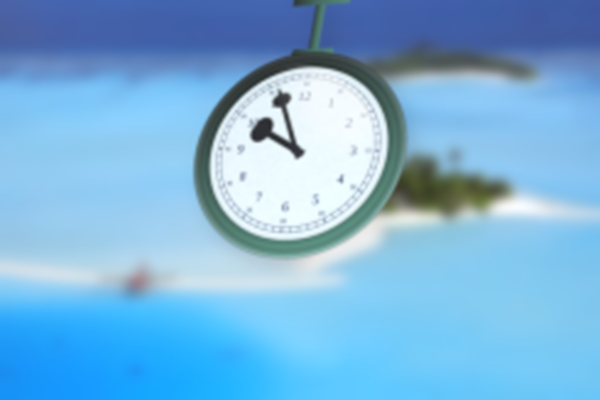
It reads 9h56
